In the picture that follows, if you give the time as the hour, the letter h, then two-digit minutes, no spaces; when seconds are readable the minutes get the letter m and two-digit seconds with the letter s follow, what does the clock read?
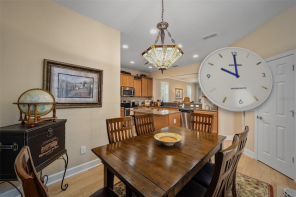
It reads 10h00
